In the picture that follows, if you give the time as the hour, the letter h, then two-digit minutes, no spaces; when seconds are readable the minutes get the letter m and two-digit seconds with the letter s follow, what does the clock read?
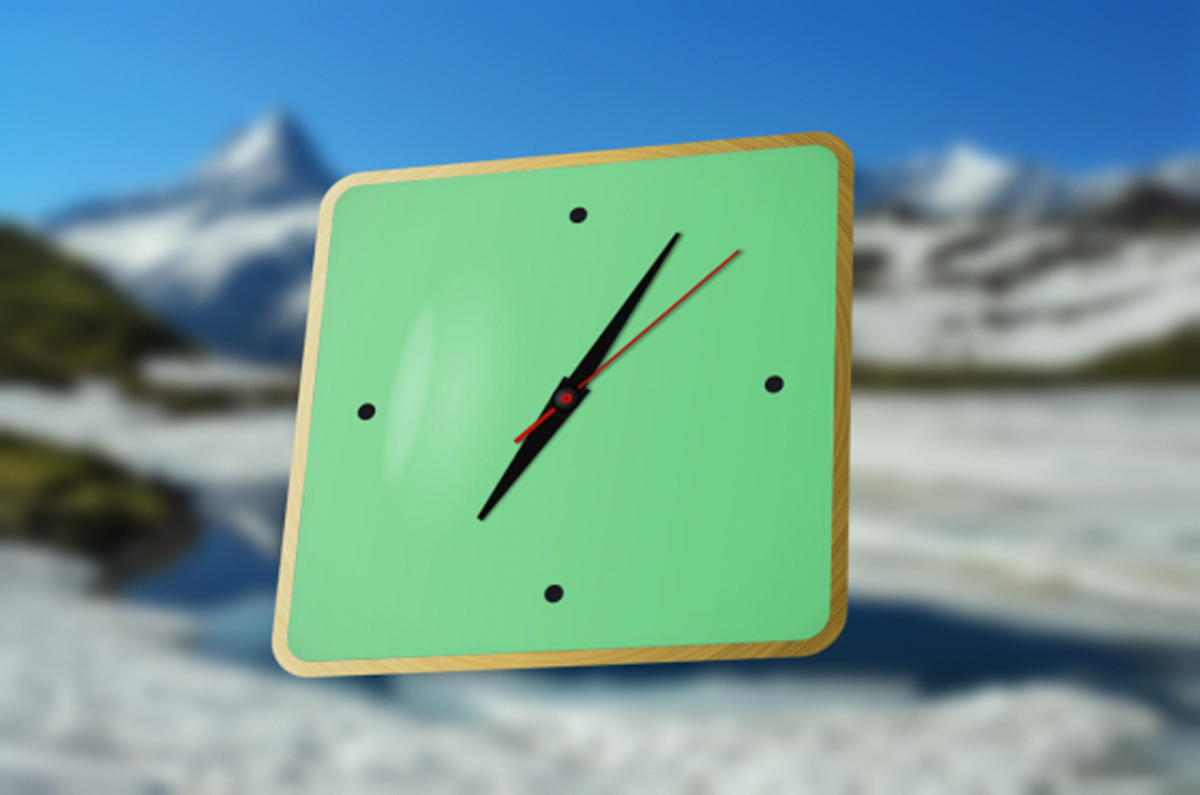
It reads 7h05m08s
